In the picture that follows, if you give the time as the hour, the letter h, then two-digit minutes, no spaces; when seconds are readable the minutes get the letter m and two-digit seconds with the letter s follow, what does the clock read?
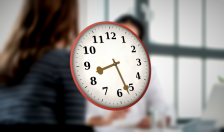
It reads 8h27
